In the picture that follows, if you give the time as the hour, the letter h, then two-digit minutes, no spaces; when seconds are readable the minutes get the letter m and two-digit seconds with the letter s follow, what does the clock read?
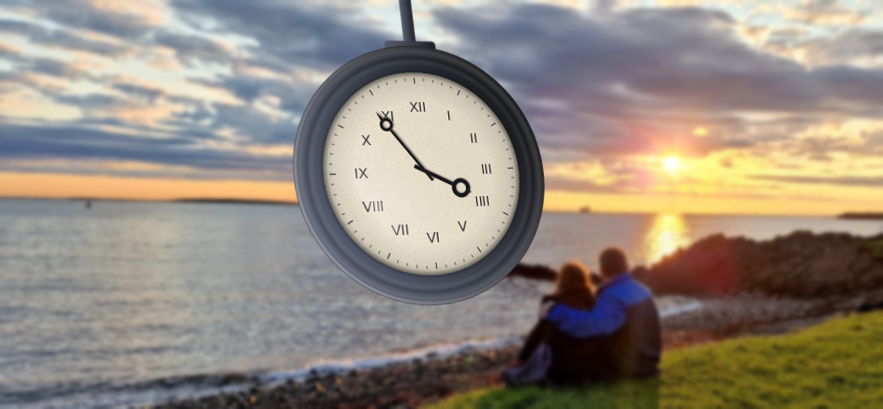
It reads 3h54
